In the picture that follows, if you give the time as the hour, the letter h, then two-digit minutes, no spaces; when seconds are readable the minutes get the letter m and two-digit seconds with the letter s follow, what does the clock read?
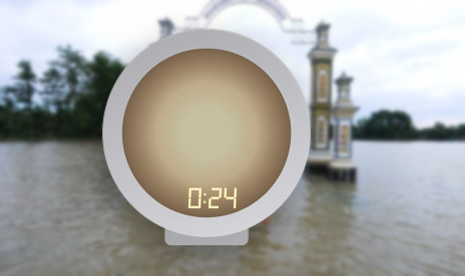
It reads 0h24
